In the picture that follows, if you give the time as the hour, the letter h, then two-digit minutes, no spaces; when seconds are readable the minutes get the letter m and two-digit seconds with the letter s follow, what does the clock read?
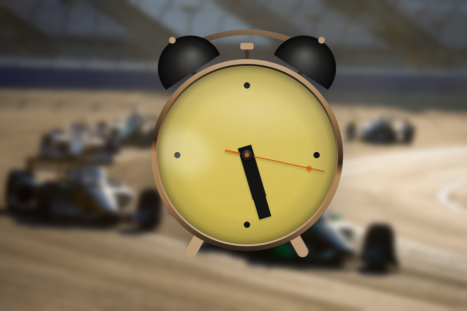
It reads 5h27m17s
